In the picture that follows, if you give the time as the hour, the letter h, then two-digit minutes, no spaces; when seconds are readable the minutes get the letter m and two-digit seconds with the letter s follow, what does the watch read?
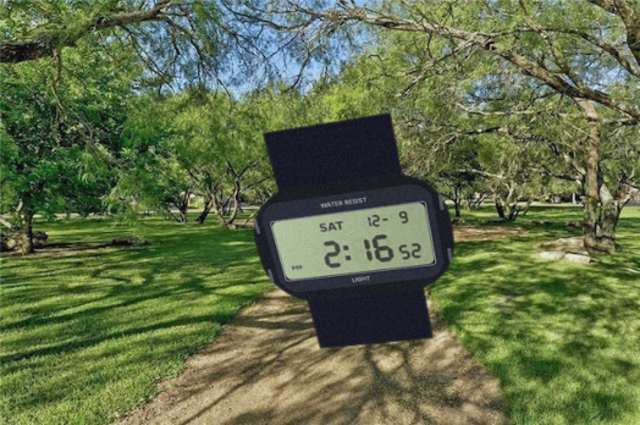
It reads 2h16m52s
